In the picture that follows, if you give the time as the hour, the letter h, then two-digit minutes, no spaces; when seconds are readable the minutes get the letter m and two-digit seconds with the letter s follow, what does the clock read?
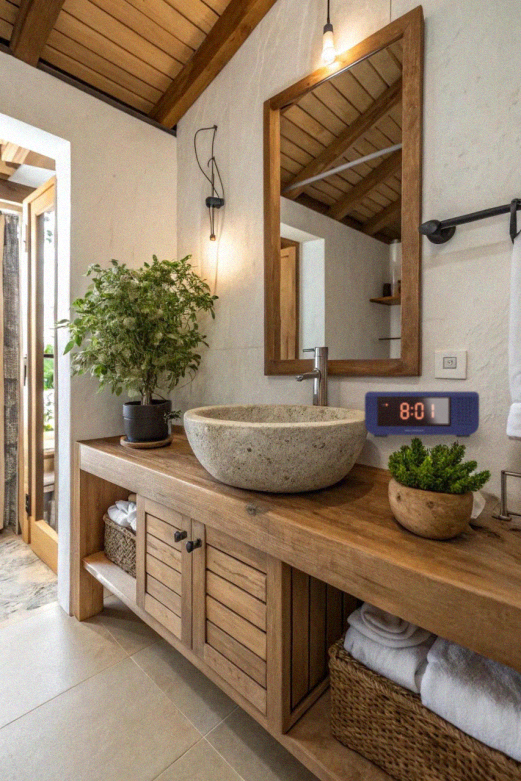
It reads 8h01
